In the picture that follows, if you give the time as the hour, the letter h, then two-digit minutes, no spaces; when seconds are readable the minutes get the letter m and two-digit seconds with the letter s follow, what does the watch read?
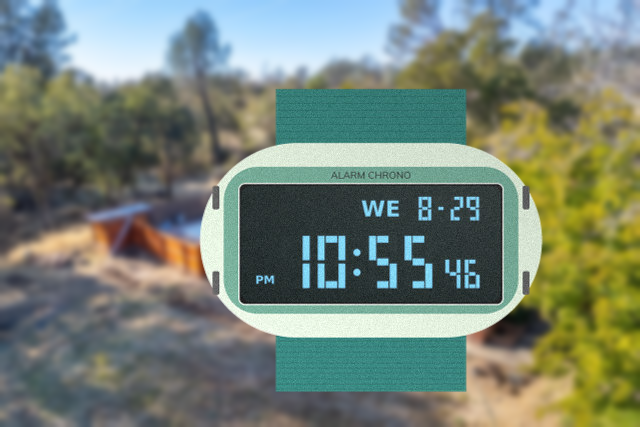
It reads 10h55m46s
